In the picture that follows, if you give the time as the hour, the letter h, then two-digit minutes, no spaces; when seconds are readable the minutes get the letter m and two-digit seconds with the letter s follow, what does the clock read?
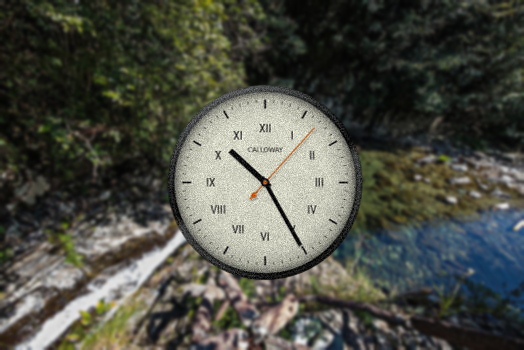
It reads 10h25m07s
